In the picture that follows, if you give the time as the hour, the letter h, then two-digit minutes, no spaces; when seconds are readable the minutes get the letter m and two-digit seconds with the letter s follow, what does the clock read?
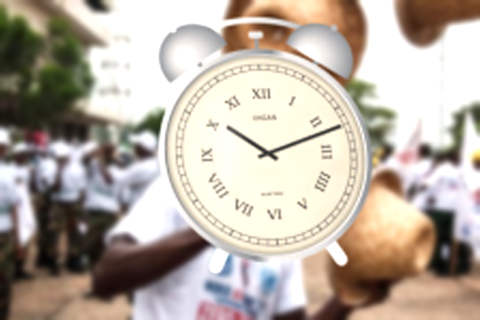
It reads 10h12
